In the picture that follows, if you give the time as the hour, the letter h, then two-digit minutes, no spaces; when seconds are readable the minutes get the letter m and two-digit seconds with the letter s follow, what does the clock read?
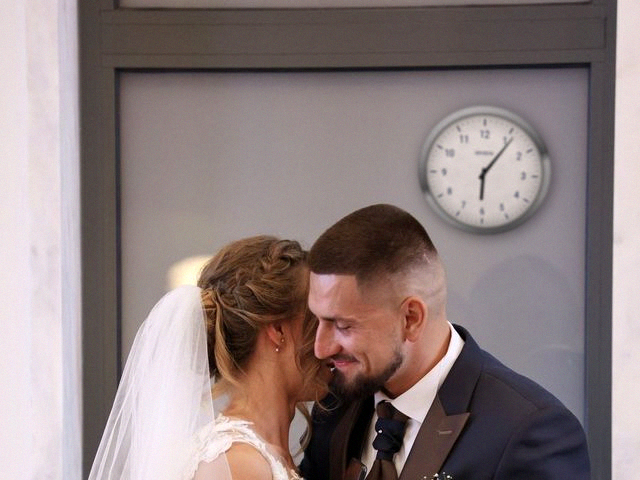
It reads 6h06
